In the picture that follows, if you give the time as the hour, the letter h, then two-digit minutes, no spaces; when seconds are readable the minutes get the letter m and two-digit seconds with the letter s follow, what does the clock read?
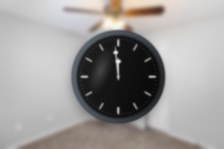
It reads 11h59
